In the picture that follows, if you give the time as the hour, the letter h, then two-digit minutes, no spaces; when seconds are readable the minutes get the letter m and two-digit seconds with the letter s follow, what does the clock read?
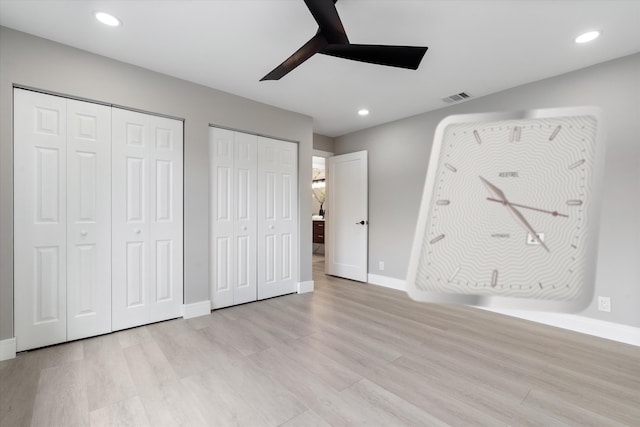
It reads 10h22m17s
